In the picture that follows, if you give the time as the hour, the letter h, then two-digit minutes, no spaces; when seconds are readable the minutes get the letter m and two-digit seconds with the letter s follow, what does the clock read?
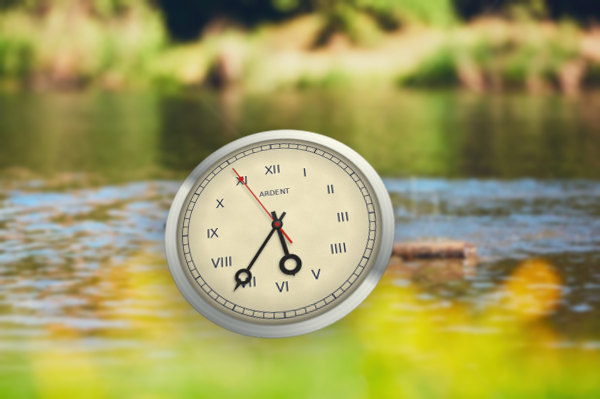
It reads 5h35m55s
